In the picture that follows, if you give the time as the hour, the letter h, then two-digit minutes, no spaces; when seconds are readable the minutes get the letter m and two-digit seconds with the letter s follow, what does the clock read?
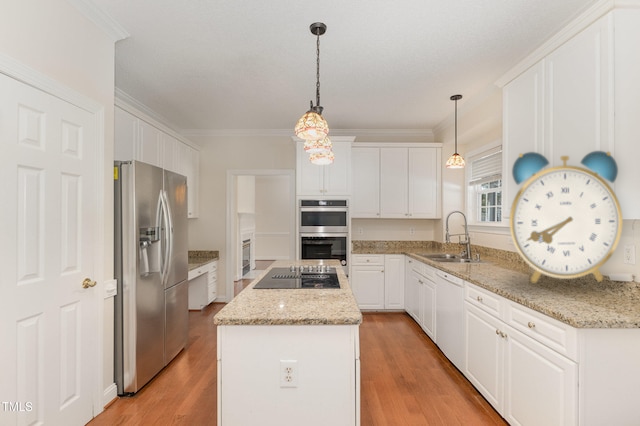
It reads 7h41
